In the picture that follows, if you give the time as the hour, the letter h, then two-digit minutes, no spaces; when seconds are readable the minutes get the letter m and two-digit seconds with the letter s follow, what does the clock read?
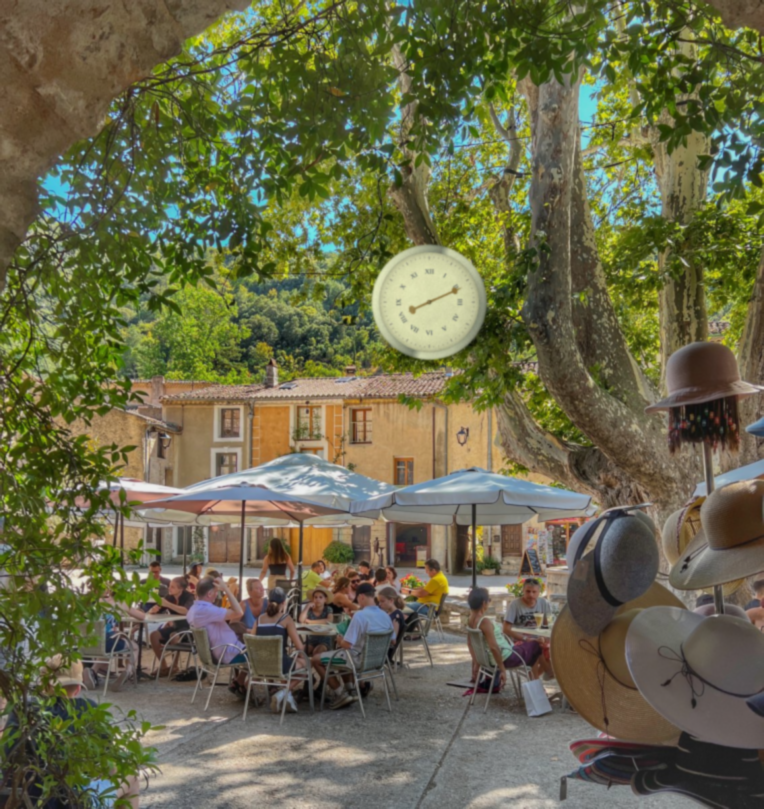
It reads 8h11
